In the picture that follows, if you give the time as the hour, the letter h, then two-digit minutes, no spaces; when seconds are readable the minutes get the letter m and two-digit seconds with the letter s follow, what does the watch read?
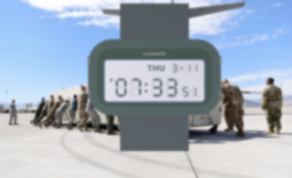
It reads 7h33
